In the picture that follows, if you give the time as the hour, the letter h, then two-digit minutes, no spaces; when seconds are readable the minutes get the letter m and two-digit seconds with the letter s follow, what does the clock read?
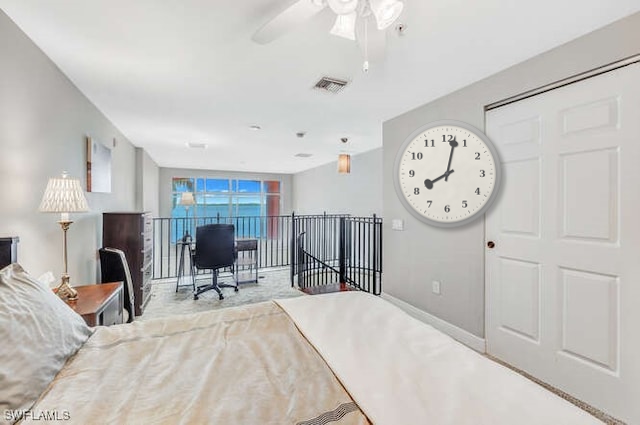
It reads 8h02
